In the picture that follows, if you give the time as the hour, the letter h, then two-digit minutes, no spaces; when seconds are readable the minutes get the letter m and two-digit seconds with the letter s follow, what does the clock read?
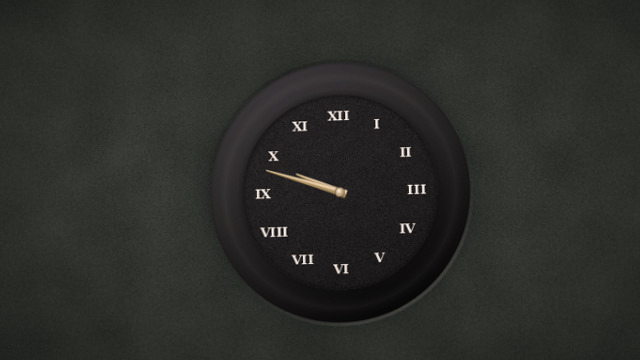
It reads 9h48
